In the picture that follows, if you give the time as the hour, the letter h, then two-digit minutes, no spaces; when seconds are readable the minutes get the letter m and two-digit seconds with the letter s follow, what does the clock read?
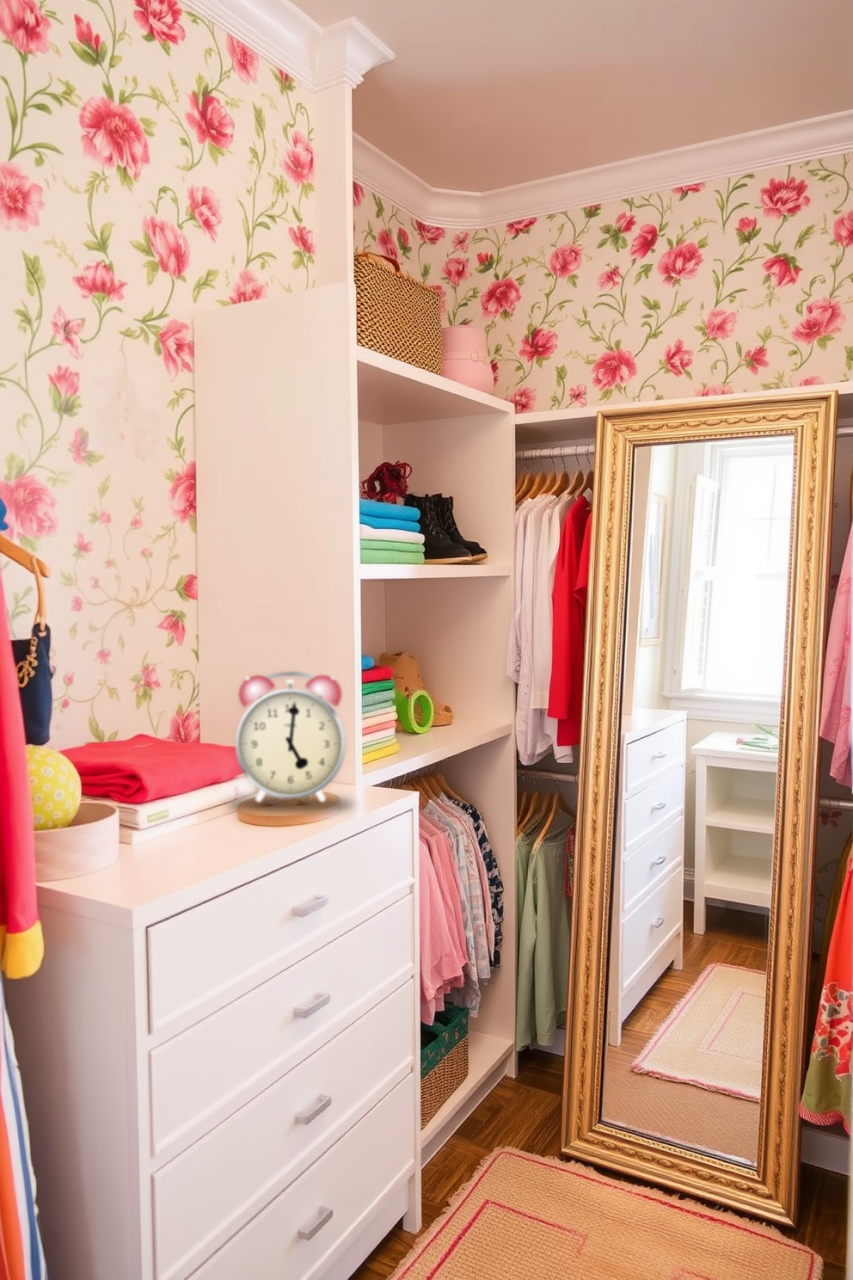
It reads 5h01
